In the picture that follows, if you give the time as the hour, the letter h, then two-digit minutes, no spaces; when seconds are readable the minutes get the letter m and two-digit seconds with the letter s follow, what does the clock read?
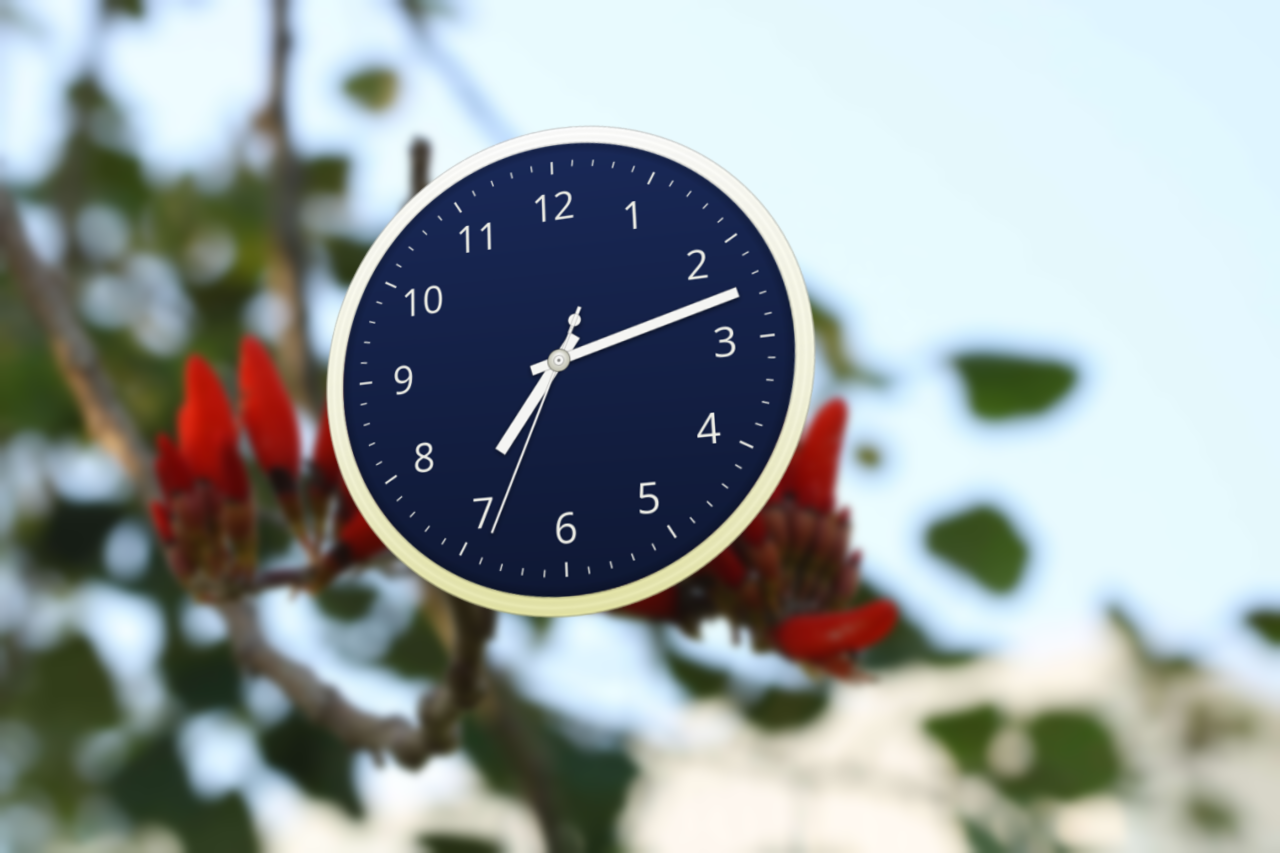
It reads 7h12m34s
